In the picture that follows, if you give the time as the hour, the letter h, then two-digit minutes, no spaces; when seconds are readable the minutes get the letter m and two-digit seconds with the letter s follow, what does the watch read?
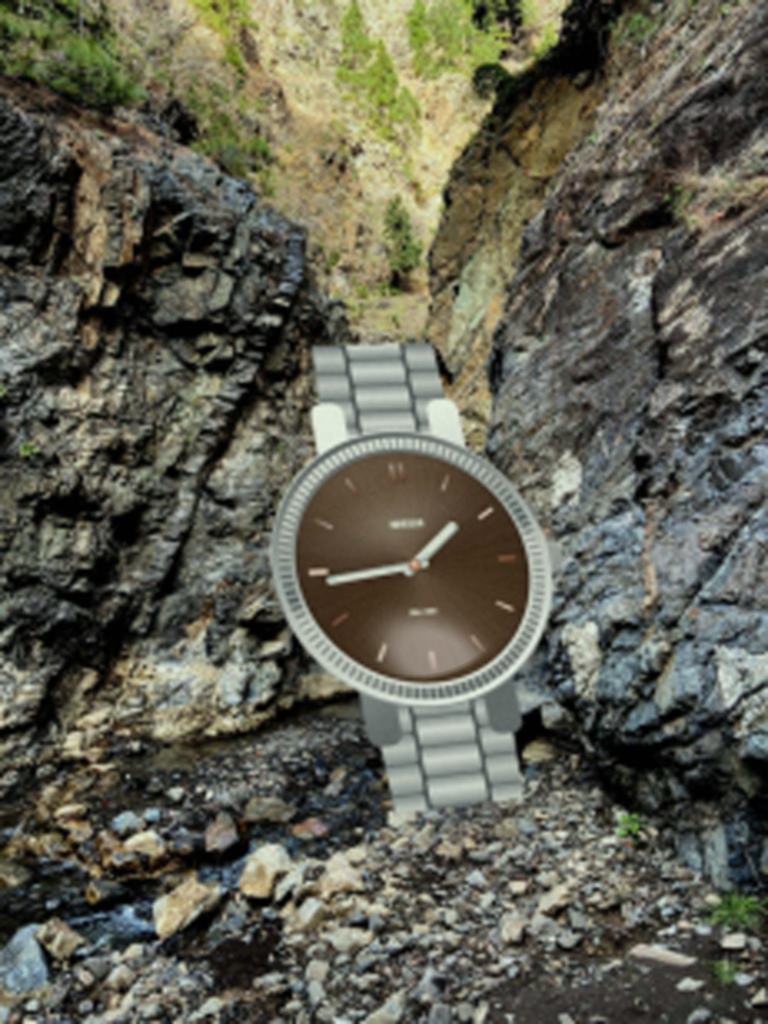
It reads 1h44
